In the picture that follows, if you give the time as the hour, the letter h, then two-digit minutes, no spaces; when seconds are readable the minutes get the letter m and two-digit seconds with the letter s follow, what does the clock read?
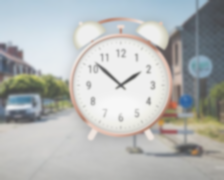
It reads 1h52
